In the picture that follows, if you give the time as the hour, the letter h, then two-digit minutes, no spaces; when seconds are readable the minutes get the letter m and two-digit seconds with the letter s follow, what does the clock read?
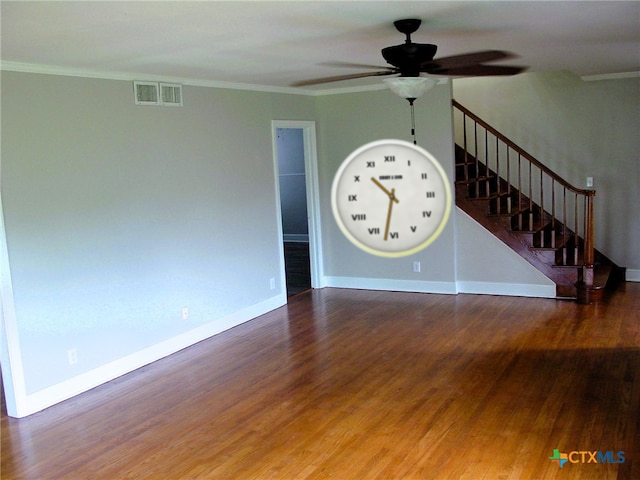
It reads 10h32
